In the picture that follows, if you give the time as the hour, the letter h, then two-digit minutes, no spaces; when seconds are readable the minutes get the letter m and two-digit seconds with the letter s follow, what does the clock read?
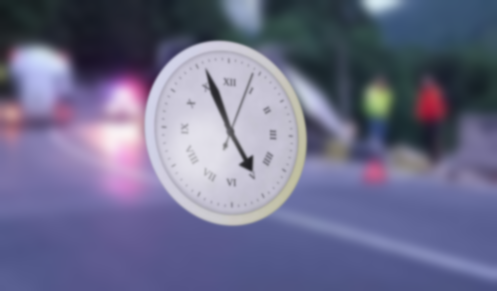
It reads 4h56m04s
